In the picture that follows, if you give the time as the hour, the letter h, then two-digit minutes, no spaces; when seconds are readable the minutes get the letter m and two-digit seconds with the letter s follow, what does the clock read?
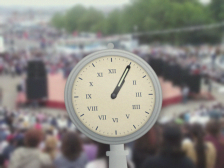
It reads 1h05
